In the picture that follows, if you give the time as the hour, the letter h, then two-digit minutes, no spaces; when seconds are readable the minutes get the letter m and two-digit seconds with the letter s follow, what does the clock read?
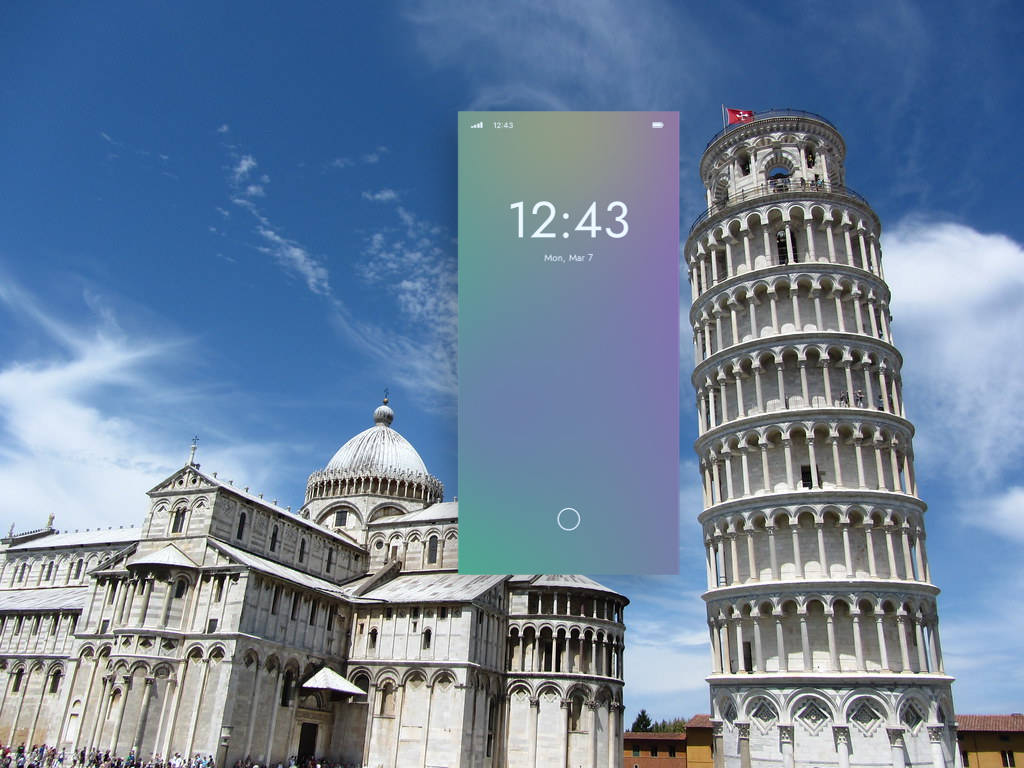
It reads 12h43
